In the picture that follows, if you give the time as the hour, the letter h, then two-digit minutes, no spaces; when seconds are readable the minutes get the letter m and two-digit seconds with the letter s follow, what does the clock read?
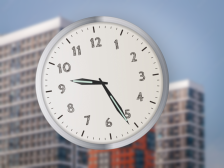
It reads 9h26
